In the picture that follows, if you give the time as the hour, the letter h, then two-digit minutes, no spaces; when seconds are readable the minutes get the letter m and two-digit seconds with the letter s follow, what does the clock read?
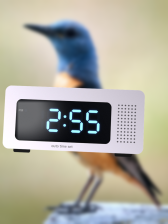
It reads 2h55
